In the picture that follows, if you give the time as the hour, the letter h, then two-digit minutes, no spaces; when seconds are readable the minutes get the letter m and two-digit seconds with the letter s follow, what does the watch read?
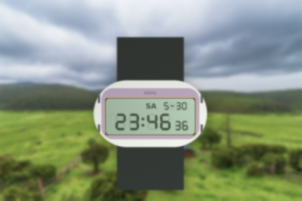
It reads 23h46m36s
